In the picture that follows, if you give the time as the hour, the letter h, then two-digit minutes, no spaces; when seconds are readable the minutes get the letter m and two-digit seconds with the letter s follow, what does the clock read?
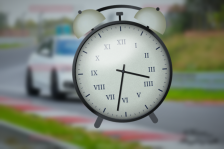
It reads 3h32
